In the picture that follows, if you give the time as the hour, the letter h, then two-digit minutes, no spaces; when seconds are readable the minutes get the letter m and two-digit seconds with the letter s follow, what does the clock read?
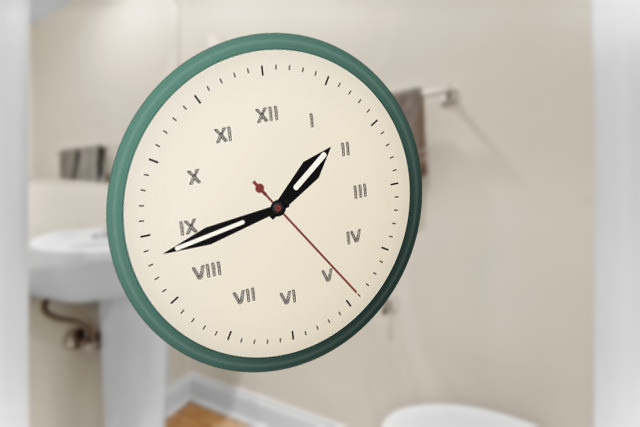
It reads 1h43m24s
